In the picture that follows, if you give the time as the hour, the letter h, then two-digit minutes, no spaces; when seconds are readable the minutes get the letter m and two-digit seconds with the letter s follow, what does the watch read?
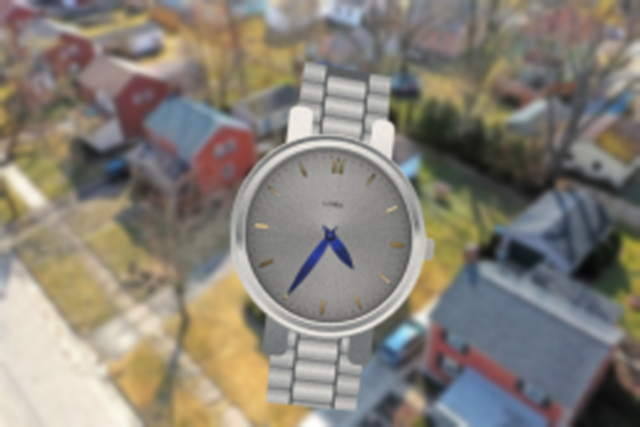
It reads 4h35
